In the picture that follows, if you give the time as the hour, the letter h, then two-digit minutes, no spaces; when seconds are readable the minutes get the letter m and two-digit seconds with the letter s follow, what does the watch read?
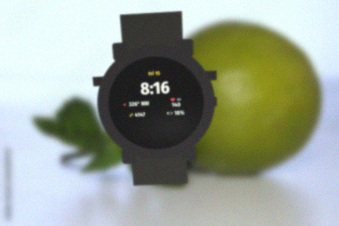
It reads 8h16
